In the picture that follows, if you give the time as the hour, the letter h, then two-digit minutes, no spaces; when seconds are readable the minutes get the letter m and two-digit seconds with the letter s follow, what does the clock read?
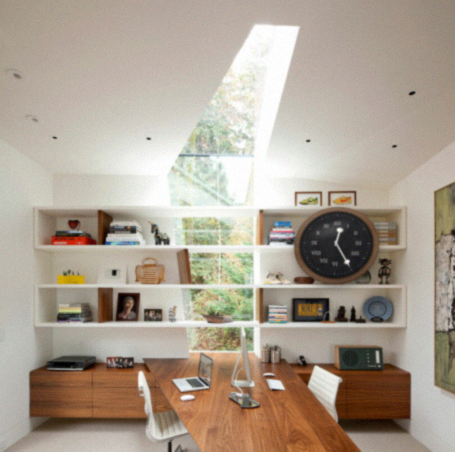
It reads 12h25
